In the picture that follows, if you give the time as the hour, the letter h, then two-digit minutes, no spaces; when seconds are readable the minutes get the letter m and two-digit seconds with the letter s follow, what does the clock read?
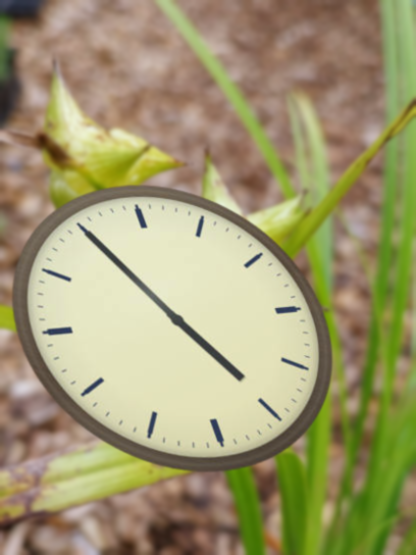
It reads 4h55
